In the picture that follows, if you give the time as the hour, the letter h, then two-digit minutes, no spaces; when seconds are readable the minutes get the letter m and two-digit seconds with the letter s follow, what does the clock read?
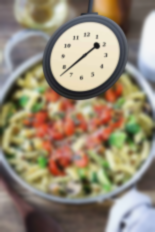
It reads 1h38
